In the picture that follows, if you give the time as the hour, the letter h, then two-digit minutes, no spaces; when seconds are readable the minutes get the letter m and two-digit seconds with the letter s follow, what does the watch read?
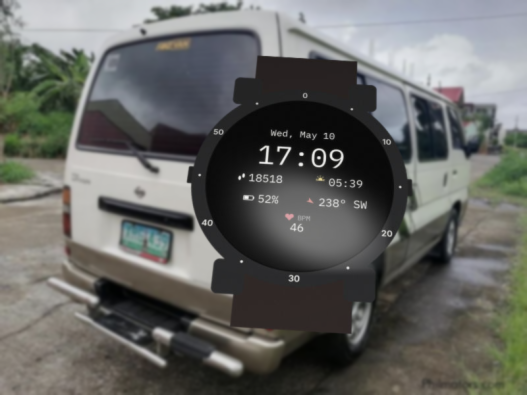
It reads 17h09
